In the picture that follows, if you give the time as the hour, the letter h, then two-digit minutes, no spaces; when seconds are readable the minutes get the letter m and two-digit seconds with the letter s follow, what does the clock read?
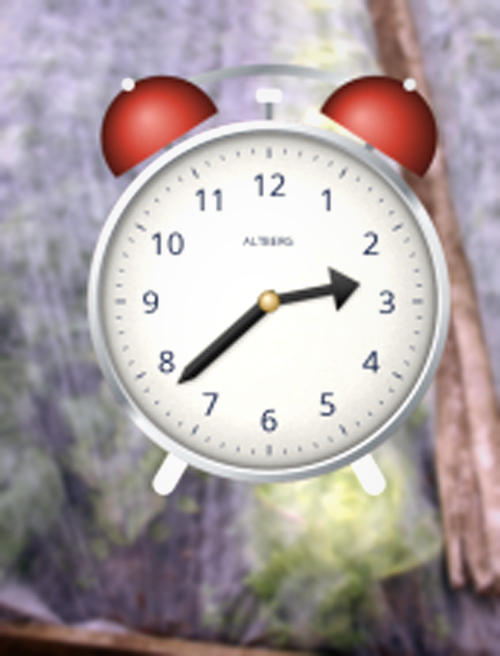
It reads 2h38
